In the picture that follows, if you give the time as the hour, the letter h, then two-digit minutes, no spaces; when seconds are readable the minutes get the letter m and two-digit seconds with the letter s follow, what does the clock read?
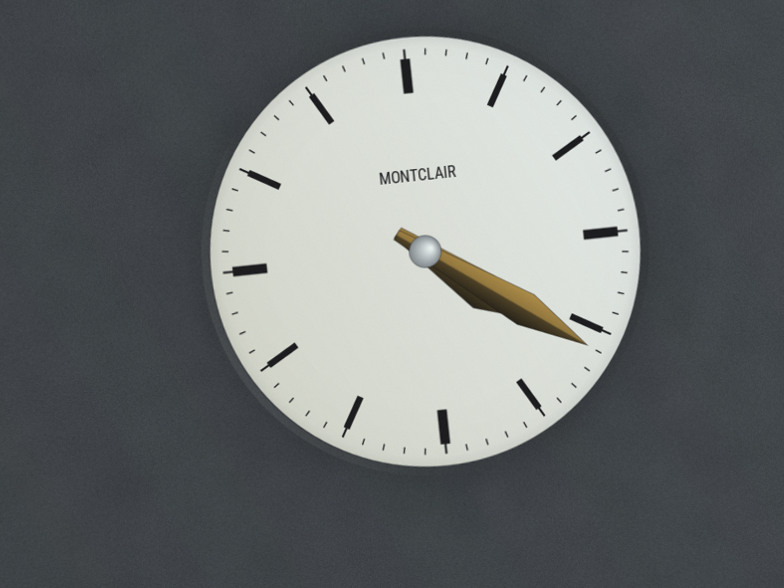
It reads 4h21
